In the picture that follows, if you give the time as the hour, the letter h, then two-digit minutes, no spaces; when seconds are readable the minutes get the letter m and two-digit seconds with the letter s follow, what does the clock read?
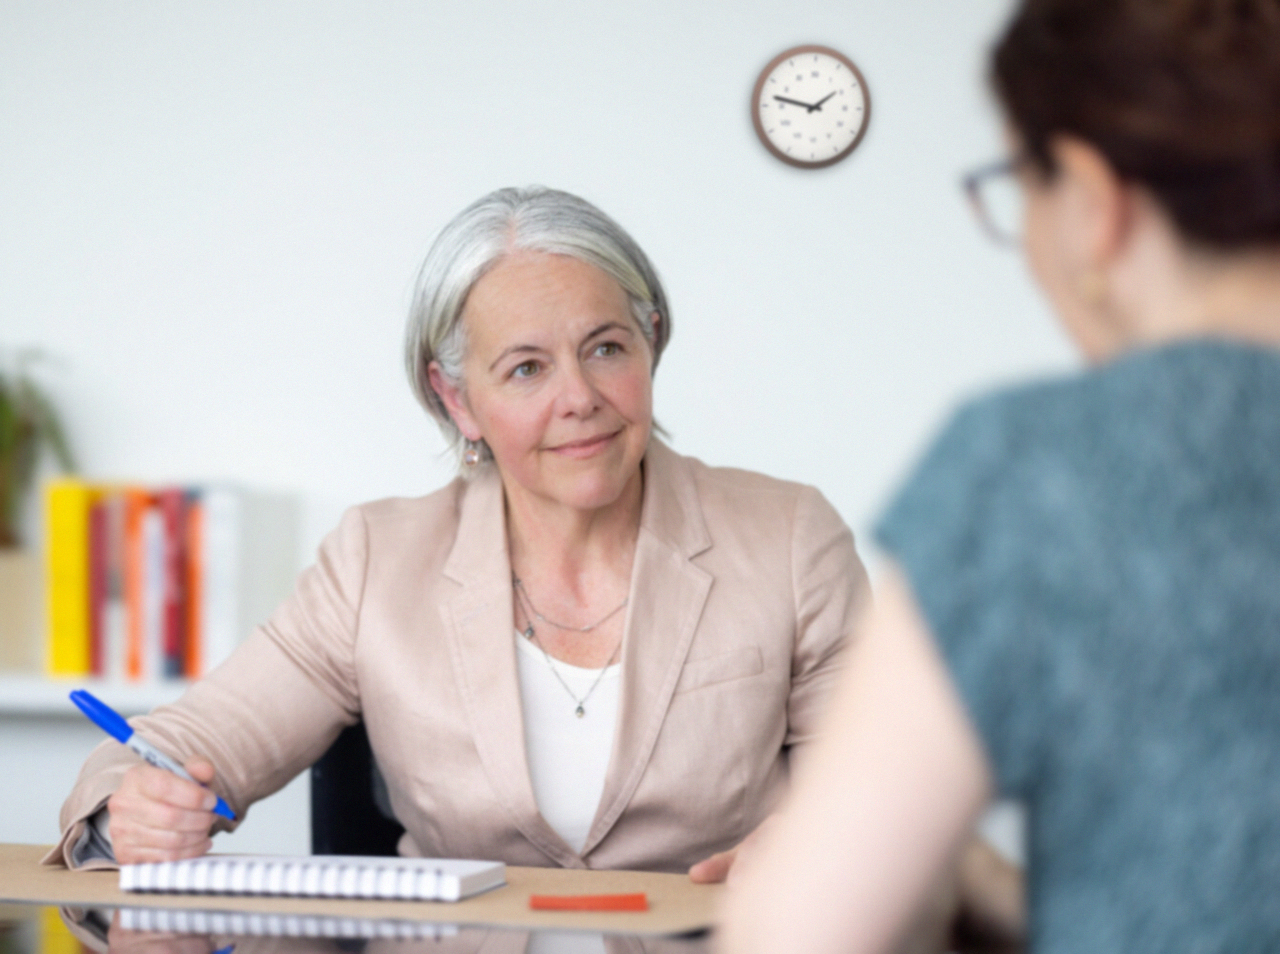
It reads 1h47
